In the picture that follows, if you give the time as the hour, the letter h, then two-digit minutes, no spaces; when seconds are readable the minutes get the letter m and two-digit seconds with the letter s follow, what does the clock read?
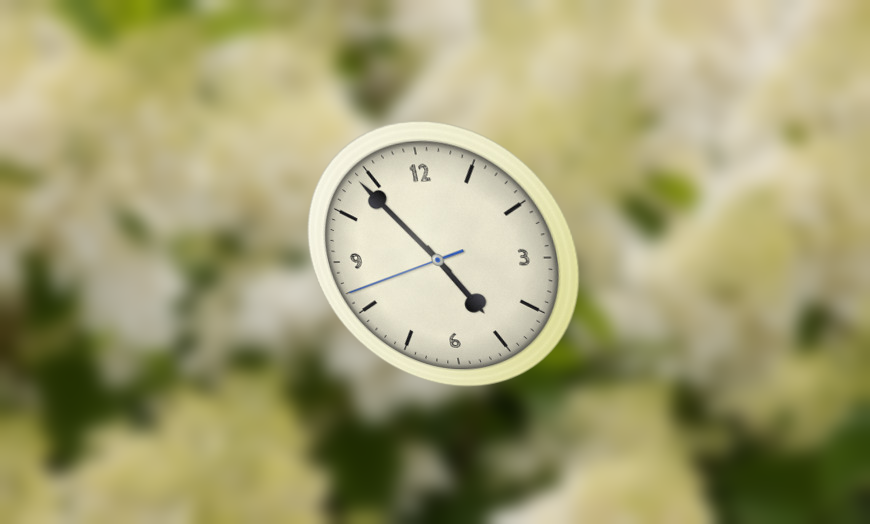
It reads 4h53m42s
